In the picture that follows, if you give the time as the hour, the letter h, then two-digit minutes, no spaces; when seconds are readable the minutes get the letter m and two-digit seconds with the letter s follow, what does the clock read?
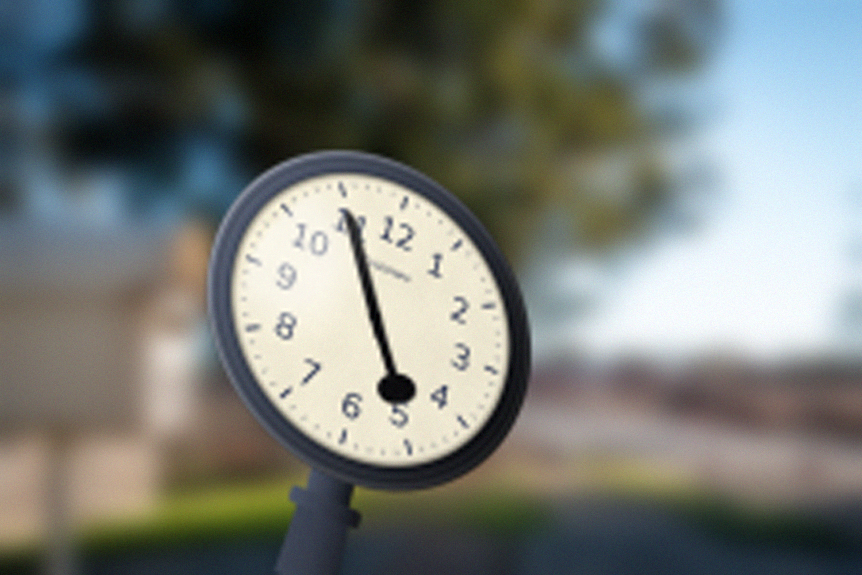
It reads 4h55
